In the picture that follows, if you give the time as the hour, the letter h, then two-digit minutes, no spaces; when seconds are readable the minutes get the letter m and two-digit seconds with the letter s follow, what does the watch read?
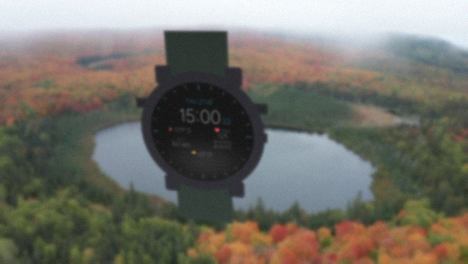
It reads 15h00
